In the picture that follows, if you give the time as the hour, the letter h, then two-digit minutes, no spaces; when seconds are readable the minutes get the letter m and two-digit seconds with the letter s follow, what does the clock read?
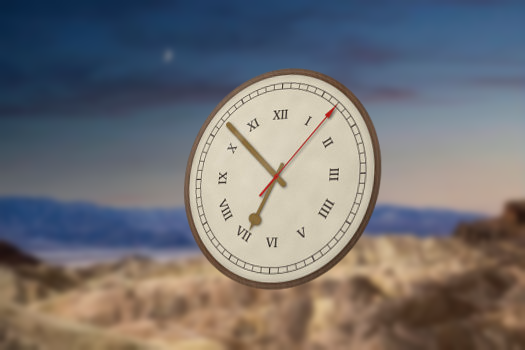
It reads 6h52m07s
